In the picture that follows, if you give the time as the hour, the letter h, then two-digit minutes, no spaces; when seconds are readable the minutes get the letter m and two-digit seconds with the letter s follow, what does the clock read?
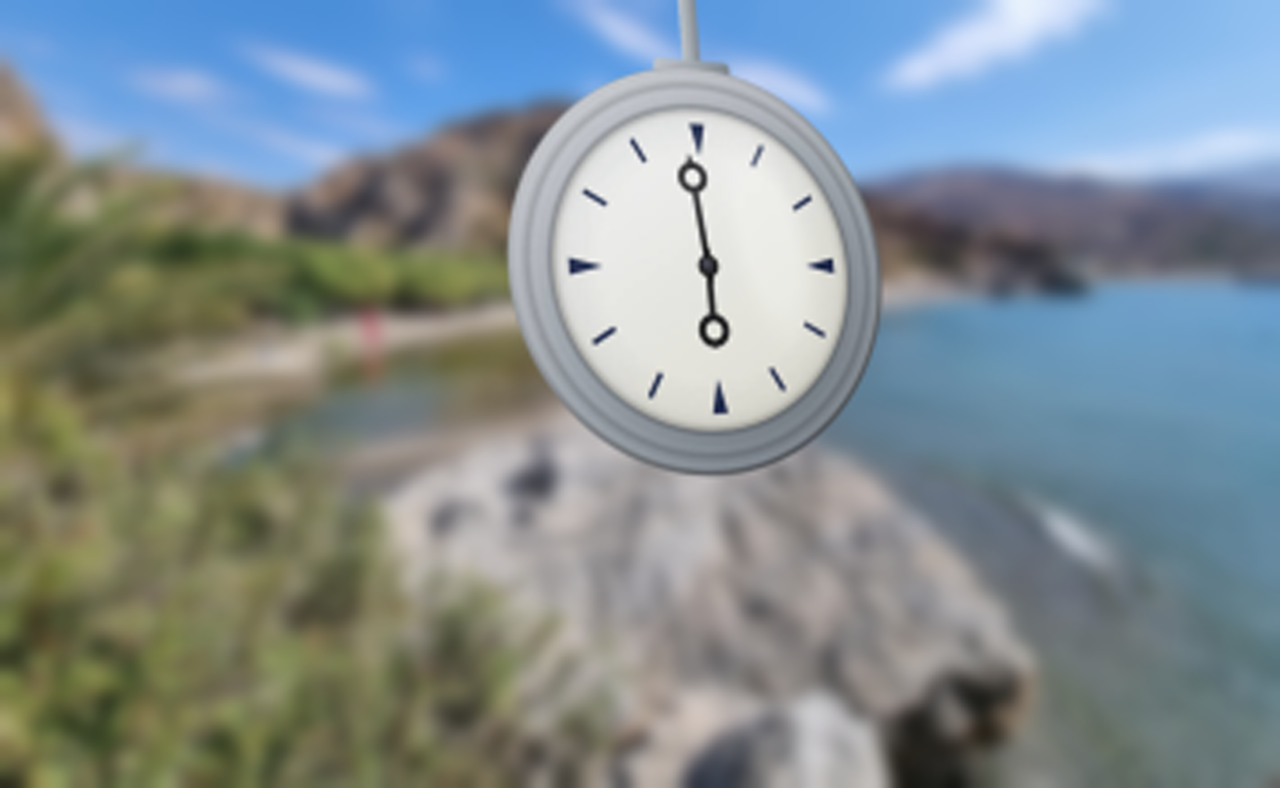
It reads 5h59
